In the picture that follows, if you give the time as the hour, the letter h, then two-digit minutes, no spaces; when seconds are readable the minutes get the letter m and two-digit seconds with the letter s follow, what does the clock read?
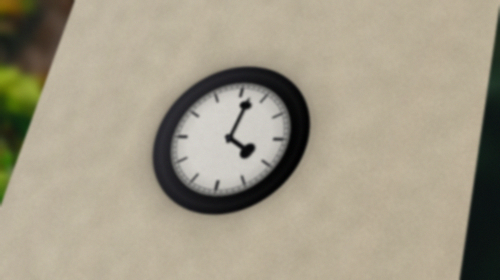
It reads 4h02
